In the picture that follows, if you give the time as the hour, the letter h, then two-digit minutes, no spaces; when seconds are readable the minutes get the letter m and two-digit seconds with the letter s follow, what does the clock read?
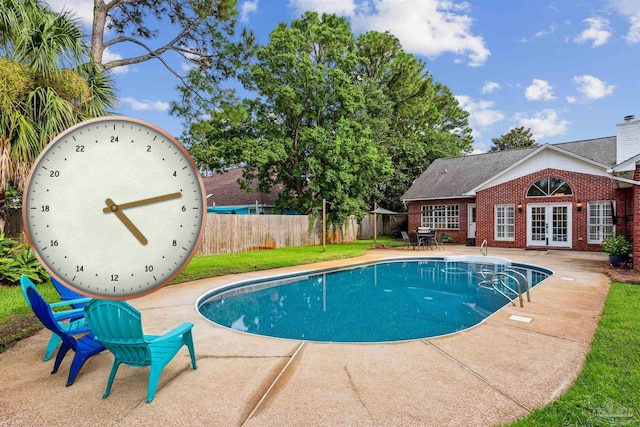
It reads 9h13
